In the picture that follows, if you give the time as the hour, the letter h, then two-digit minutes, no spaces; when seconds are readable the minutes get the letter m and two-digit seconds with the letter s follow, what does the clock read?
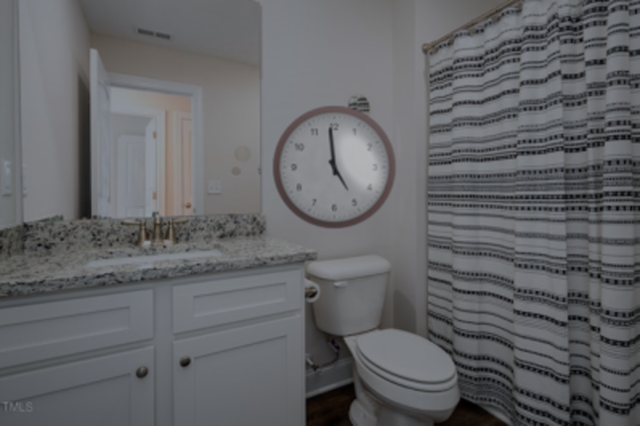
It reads 4h59
